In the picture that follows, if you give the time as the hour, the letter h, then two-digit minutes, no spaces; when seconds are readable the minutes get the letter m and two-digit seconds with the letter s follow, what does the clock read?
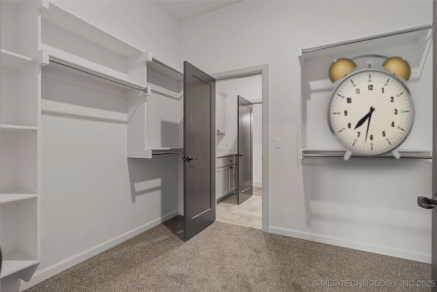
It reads 7h32
